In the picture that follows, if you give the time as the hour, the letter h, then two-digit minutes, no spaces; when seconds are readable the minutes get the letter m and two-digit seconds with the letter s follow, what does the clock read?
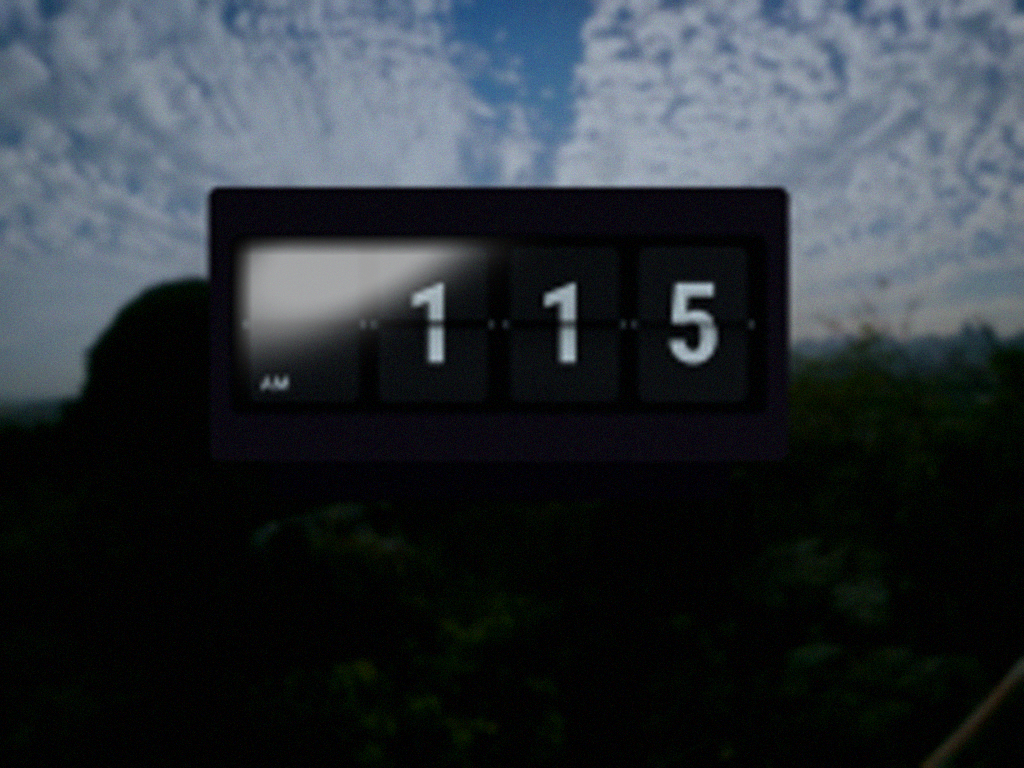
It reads 1h15
